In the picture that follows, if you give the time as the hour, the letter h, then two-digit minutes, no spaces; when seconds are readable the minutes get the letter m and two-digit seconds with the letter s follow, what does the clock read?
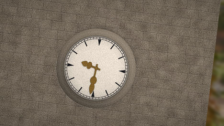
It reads 9h31
